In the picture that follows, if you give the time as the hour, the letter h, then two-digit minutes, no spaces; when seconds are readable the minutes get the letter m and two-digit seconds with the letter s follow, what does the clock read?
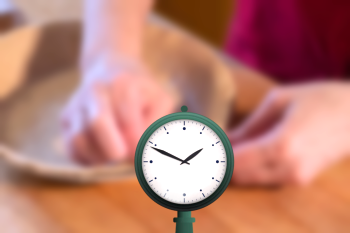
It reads 1h49
